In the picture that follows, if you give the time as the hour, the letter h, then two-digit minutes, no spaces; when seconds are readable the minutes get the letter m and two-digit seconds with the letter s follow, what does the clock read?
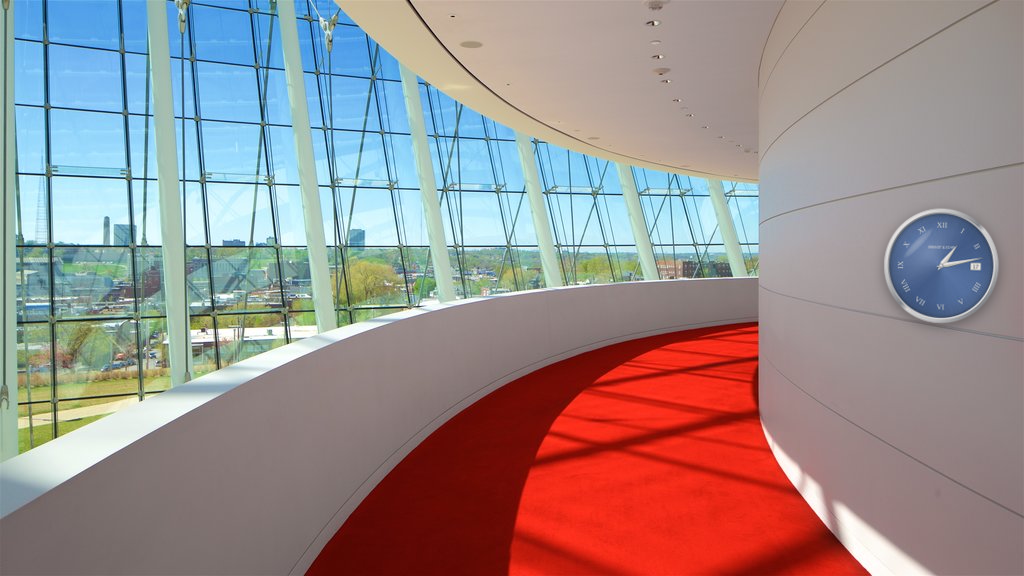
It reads 1h13
